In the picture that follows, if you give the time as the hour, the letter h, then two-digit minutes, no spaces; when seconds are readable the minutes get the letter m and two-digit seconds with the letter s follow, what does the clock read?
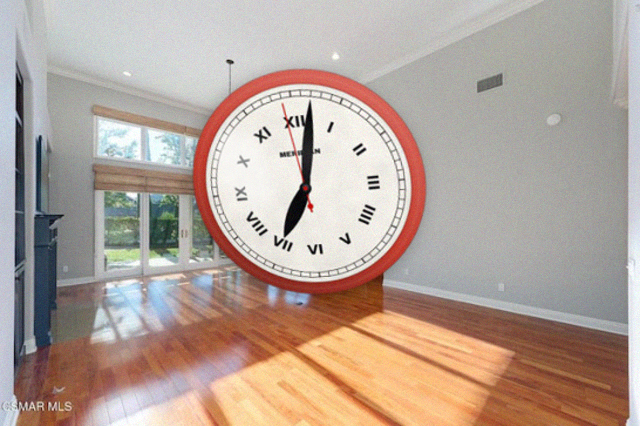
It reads 7h01m59s
